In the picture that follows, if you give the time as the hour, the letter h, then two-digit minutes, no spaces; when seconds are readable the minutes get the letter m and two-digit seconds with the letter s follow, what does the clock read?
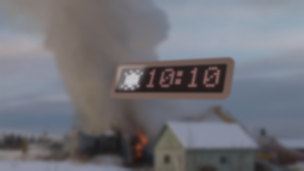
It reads 10h10
